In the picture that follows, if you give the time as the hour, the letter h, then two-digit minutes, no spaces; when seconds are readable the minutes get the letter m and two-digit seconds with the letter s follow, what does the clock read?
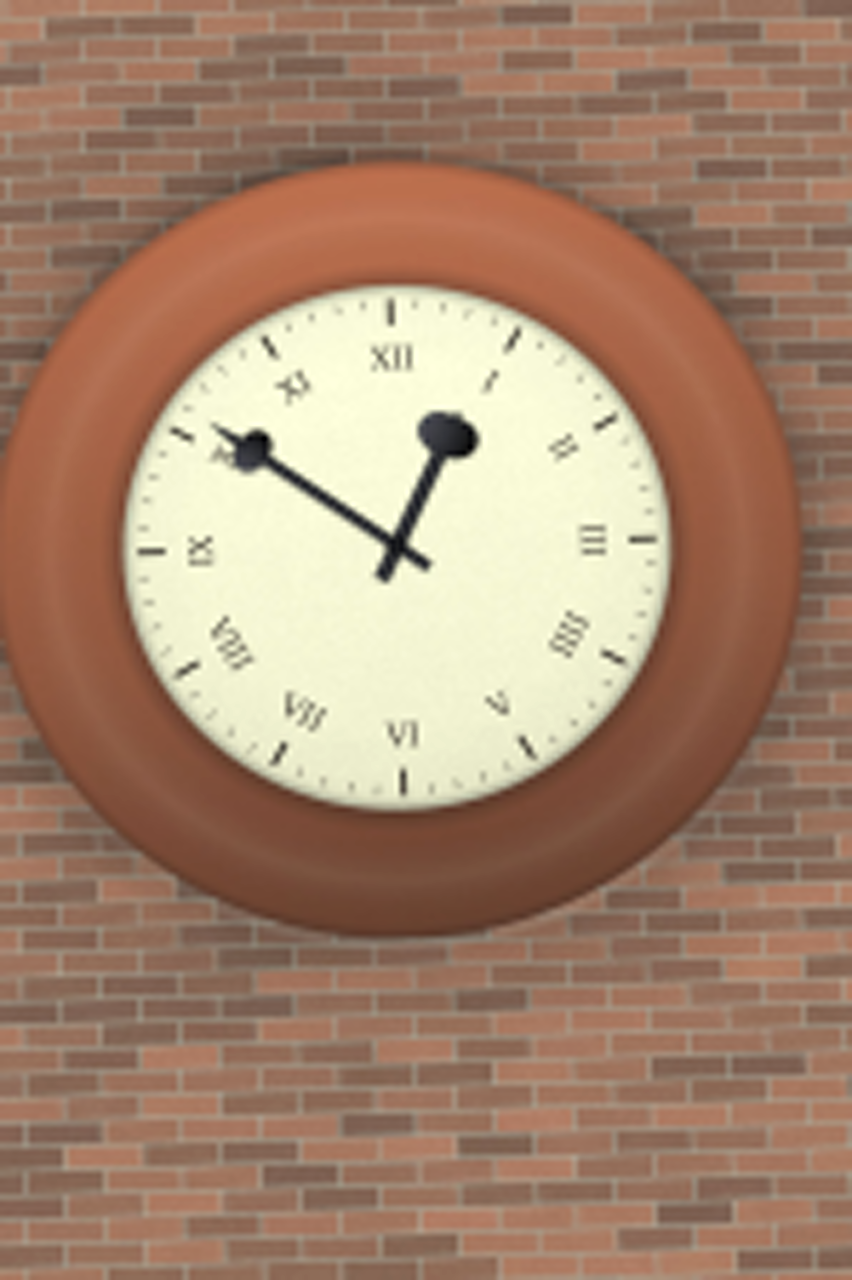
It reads 12h51
